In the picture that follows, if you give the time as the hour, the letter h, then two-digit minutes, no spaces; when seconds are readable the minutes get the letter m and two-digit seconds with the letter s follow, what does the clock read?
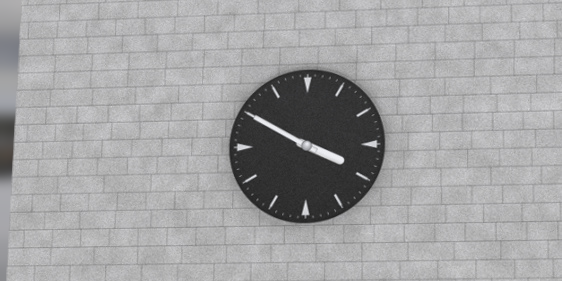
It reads 3h50
